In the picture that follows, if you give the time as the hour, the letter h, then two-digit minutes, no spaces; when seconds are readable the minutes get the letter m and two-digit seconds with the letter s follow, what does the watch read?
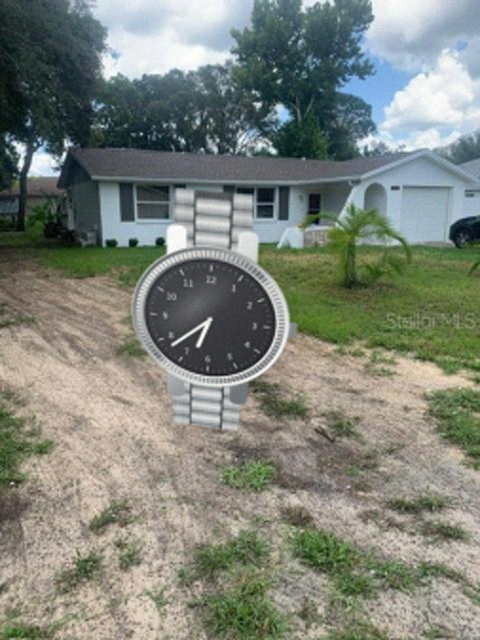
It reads 6h38
